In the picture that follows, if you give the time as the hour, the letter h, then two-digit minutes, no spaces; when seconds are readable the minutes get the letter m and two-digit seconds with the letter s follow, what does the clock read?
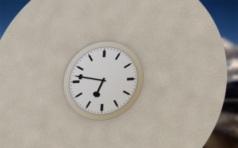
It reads 6h47
